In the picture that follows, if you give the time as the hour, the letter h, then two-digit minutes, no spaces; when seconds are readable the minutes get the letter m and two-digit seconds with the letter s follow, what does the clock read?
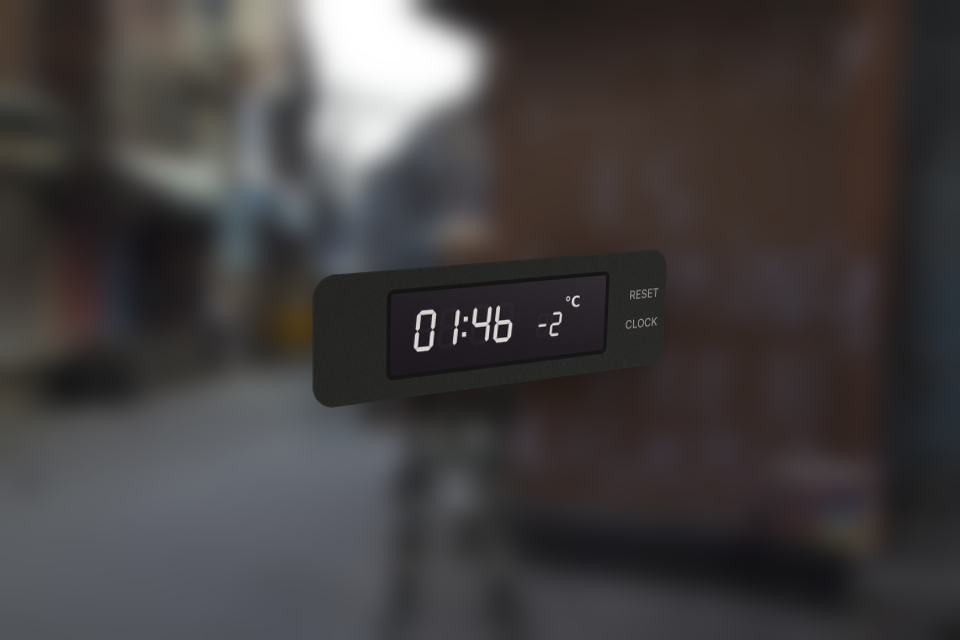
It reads 1h46
